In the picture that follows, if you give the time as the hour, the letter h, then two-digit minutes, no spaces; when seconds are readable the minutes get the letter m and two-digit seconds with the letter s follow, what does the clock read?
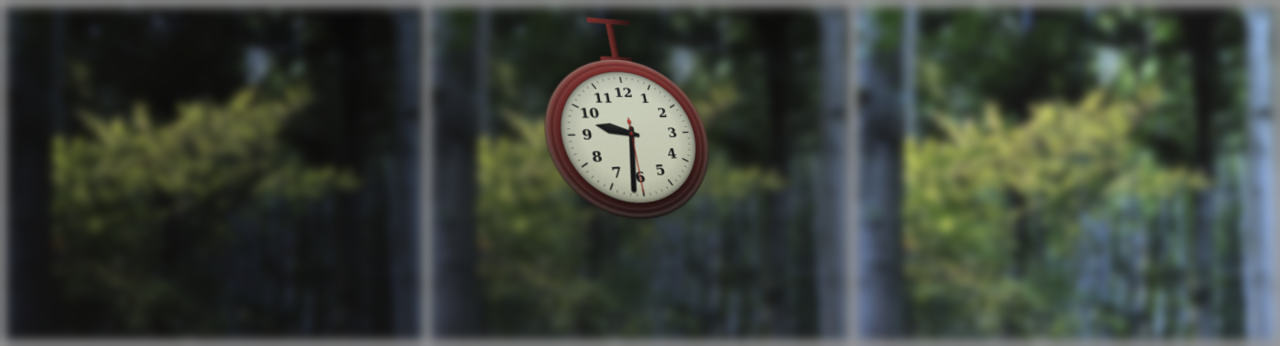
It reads 9h31m30s
